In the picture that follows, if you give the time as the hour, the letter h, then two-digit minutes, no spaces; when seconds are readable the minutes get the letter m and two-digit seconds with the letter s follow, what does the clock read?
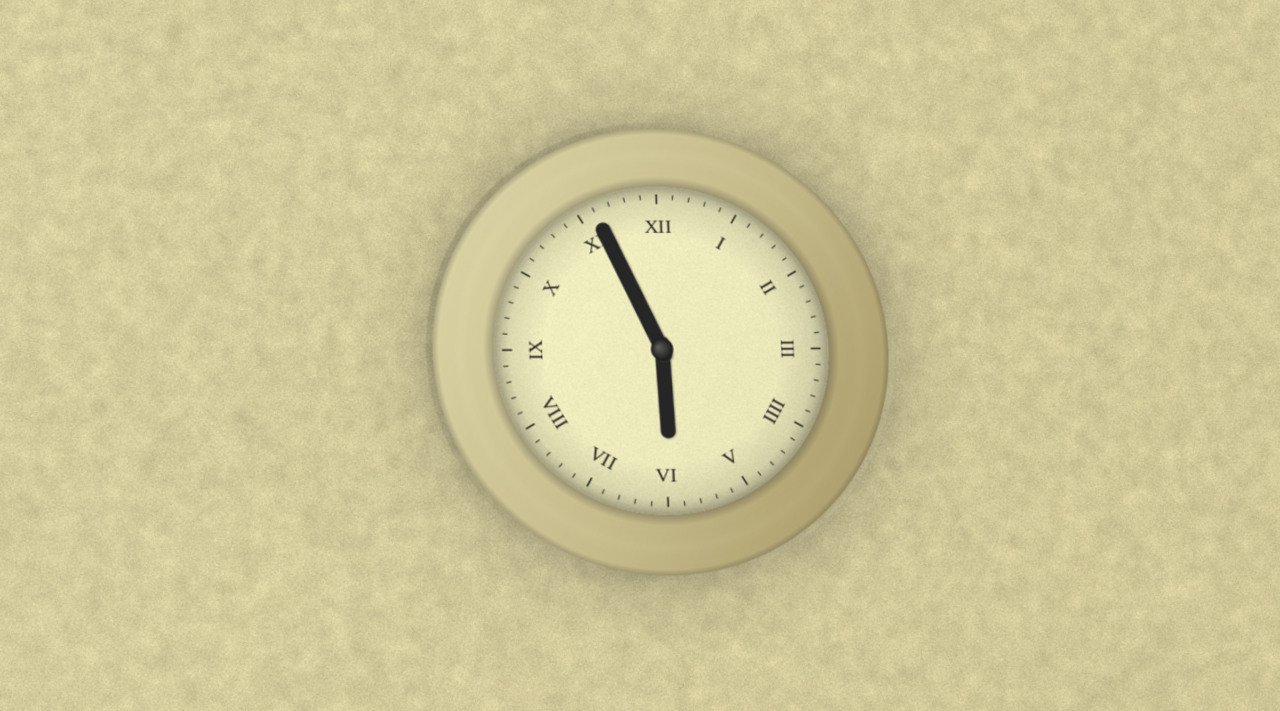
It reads 5h56
